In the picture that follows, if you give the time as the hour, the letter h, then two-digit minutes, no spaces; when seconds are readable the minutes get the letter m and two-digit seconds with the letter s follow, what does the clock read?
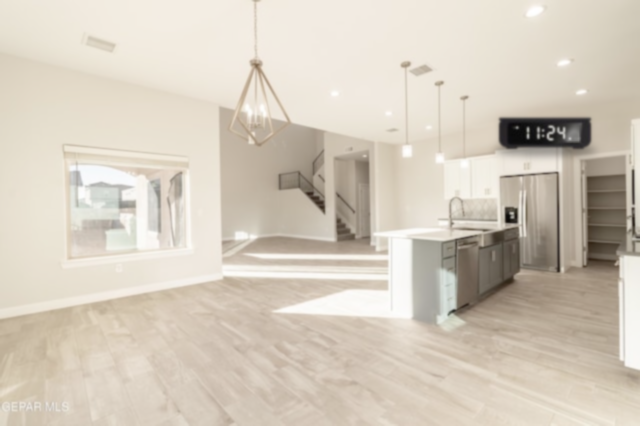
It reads 11h24
